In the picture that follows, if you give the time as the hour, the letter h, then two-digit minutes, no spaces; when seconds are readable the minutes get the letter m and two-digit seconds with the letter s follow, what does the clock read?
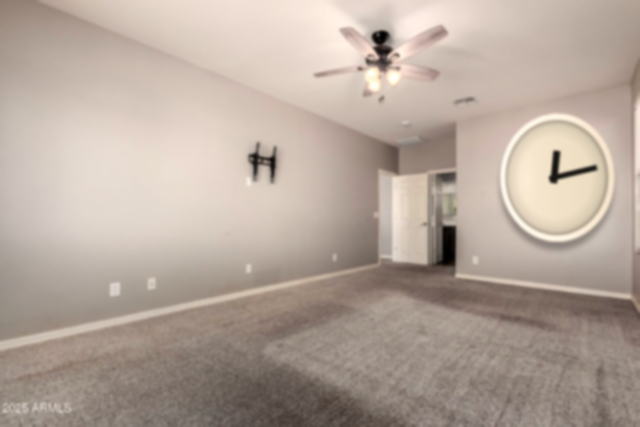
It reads 12h13
